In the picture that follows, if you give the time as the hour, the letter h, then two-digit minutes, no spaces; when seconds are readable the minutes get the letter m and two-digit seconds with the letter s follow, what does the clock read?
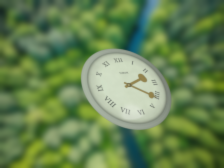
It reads 2h21
